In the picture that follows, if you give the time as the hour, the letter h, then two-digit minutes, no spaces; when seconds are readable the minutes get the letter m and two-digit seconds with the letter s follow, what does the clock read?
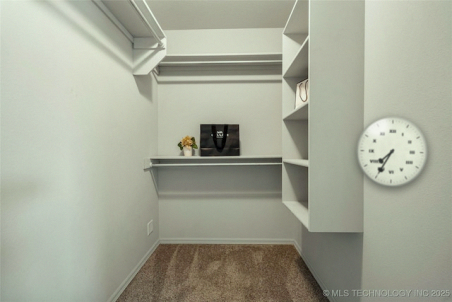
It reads 7h35
